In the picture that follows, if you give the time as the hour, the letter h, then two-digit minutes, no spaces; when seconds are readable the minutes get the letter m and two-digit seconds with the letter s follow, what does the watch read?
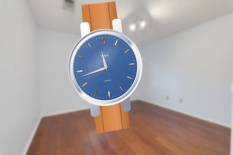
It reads 11h43
